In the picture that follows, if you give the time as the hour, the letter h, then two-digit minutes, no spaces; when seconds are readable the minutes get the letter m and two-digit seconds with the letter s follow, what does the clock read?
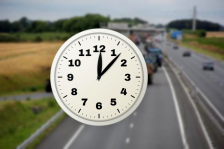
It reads 12h07
